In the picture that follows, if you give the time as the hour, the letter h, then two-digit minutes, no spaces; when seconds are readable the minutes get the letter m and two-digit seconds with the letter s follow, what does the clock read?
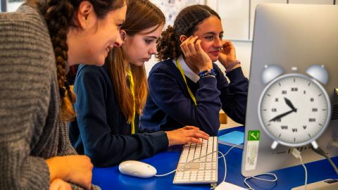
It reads 10h41
